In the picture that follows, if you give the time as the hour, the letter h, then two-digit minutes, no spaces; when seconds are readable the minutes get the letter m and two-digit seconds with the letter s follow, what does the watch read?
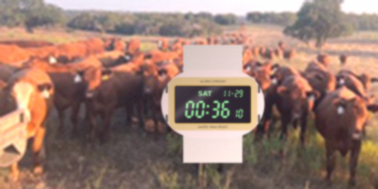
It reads 0h36
